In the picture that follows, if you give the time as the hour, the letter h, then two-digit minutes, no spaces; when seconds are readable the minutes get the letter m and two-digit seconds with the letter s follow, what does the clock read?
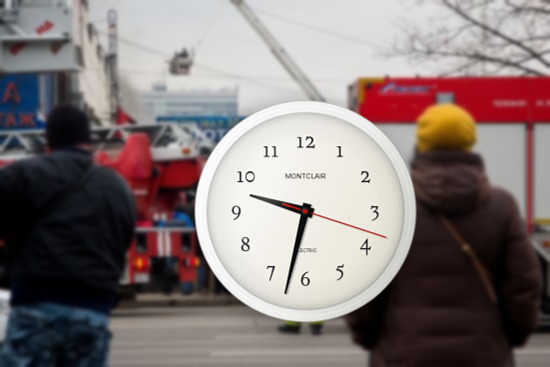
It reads 9h32m18s
